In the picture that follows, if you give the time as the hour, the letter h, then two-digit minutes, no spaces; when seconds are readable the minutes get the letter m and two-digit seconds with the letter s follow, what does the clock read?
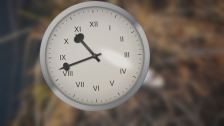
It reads 10h42
